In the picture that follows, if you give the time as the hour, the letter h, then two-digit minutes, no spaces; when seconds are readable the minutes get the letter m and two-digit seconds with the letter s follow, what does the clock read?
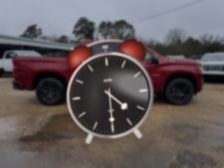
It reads 4h30
